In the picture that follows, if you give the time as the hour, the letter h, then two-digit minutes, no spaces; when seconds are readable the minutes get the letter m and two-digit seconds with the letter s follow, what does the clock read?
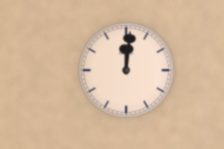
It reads 12h01
